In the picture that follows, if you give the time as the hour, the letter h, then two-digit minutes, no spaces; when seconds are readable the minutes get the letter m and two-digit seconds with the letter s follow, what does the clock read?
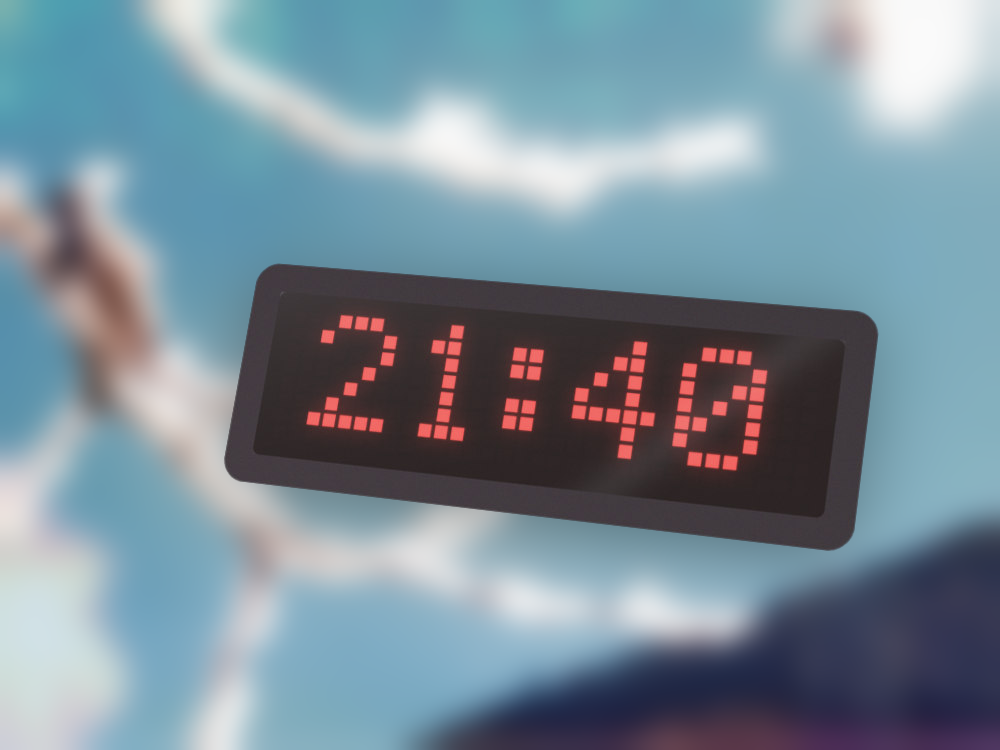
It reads 21h40
